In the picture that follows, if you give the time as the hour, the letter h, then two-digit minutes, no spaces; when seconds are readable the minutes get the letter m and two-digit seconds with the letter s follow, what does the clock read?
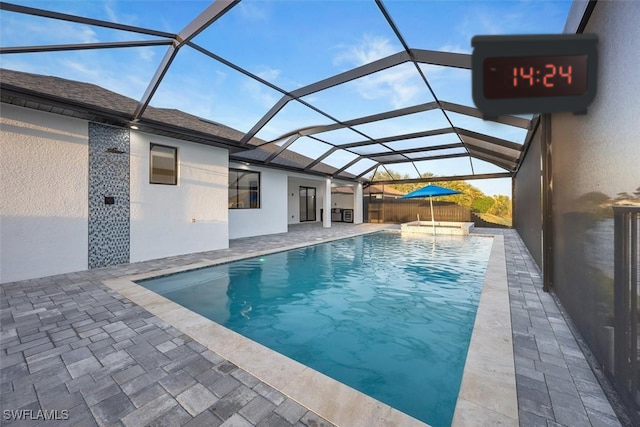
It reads 14h24
